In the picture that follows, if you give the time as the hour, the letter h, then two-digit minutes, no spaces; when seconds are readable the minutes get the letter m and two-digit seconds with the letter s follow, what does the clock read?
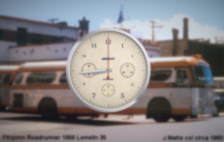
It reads 8h44
